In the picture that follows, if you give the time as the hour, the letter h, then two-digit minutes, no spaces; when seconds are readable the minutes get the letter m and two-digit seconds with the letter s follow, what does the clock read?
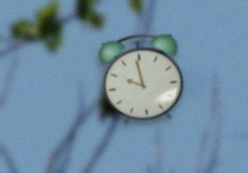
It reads 9h59
